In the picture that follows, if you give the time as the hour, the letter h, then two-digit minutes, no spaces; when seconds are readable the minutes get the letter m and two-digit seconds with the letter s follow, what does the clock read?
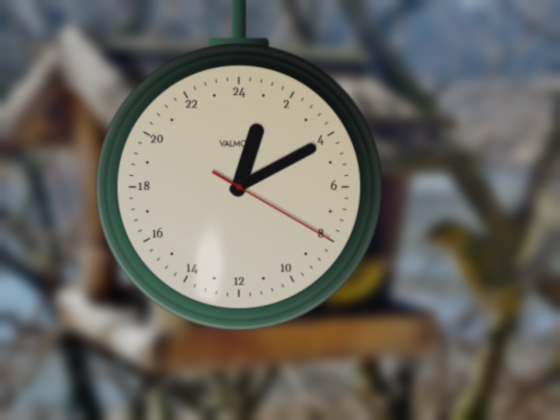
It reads 1h10m20s
